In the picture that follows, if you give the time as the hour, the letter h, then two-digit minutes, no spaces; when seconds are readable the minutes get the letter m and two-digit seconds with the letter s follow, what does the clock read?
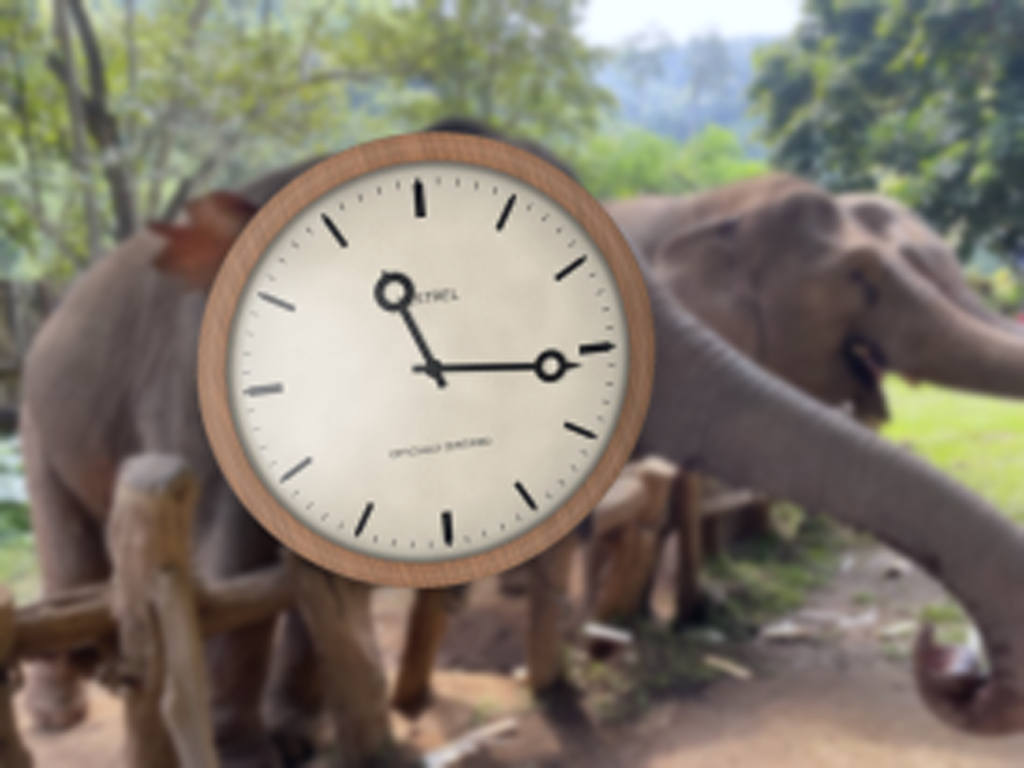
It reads 11h16
